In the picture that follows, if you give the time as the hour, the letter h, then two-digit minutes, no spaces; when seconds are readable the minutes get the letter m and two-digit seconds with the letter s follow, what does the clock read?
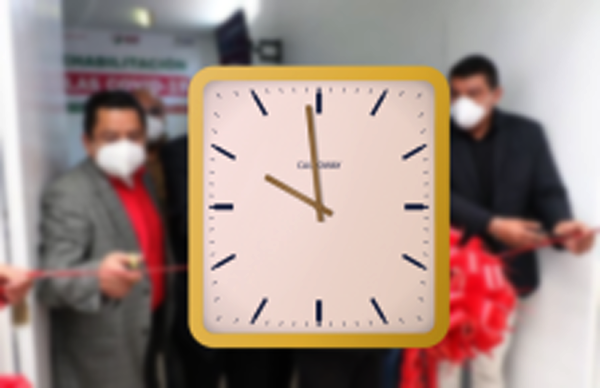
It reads 9h59
